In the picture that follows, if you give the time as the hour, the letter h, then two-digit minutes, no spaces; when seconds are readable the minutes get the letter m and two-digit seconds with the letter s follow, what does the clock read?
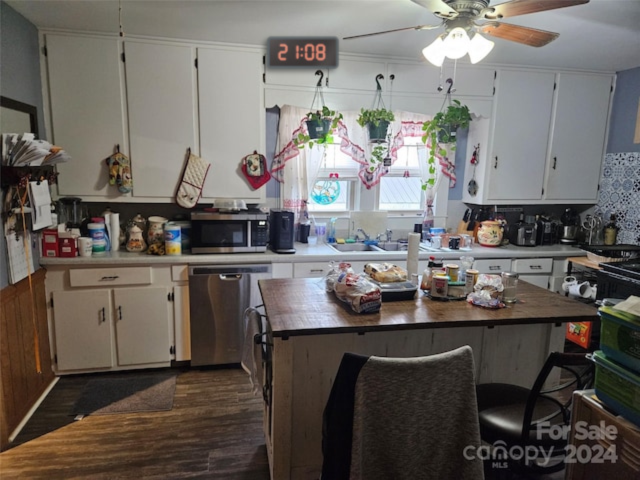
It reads 21h08
